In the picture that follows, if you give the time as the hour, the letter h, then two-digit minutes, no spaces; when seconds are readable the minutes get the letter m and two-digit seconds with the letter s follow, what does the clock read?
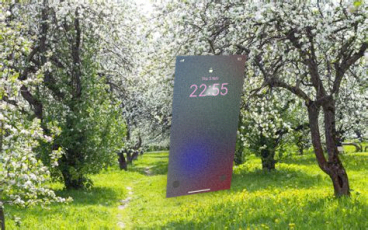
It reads 22h55
